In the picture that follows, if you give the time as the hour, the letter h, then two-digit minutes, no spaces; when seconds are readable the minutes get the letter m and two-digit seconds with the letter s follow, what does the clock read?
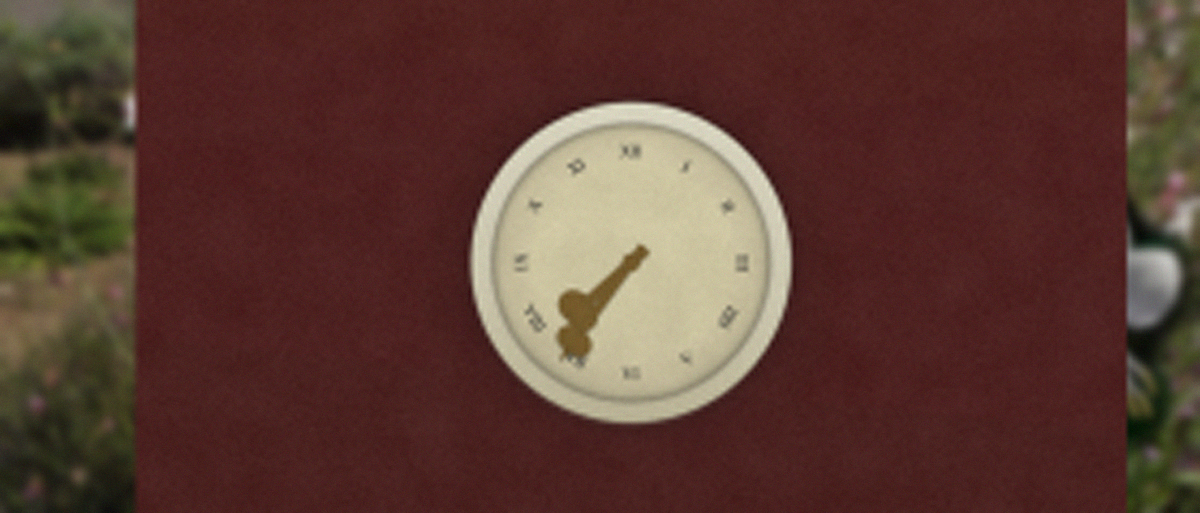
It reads 7h36
